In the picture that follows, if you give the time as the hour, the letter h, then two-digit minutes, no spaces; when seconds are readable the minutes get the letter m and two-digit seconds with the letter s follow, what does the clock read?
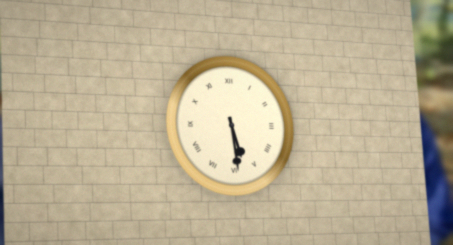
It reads 5h29
